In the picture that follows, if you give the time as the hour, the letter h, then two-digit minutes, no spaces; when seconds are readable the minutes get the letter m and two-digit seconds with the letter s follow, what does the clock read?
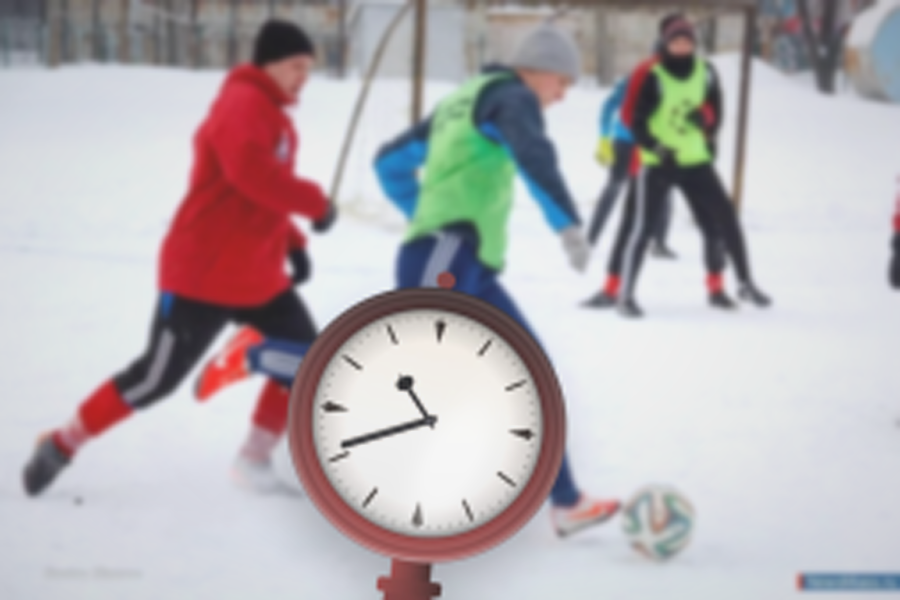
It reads 10h41
